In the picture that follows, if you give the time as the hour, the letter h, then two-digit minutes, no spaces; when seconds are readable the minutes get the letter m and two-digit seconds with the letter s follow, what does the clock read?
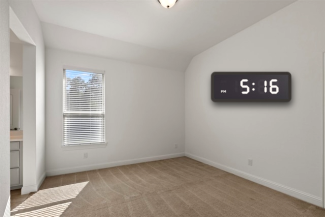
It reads 5h16
